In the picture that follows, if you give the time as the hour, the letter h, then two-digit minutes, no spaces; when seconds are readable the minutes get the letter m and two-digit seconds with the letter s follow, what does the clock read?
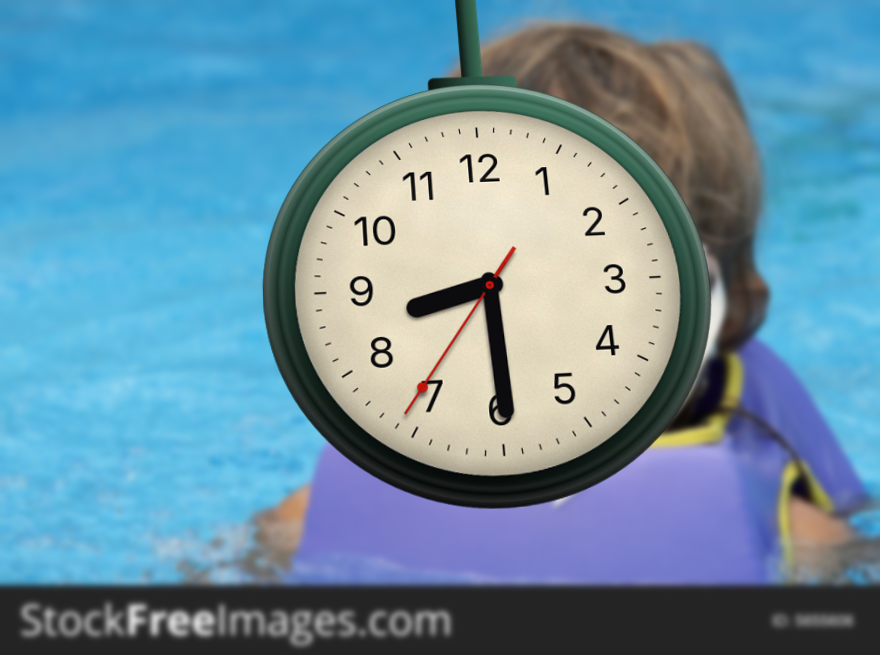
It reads 8h29m36s
